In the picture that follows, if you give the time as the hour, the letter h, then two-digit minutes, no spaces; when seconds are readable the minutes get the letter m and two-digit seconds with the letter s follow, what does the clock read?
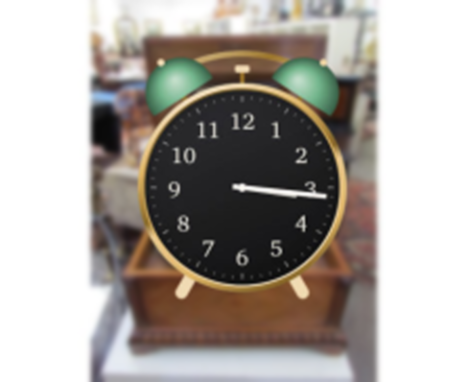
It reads 3h16
